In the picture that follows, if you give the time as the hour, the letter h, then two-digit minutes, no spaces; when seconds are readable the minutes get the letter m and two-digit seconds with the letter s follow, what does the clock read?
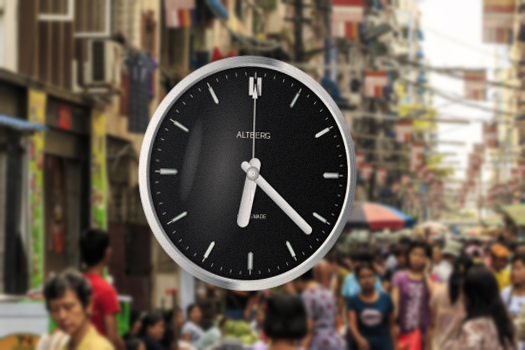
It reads 6h22m00s
